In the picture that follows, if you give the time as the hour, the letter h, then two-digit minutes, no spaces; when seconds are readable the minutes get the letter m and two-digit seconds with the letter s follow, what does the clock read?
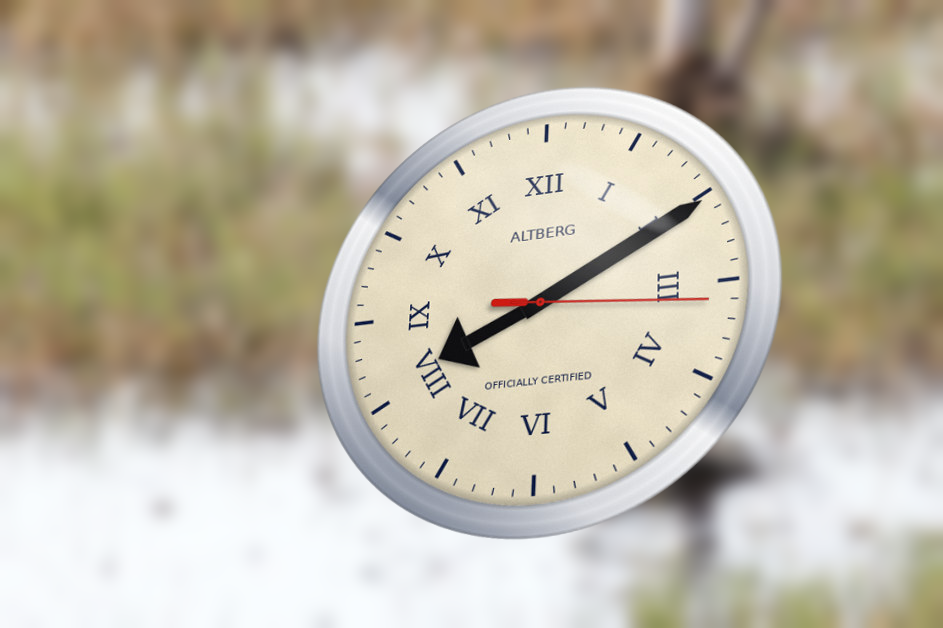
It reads 8h10m16s
